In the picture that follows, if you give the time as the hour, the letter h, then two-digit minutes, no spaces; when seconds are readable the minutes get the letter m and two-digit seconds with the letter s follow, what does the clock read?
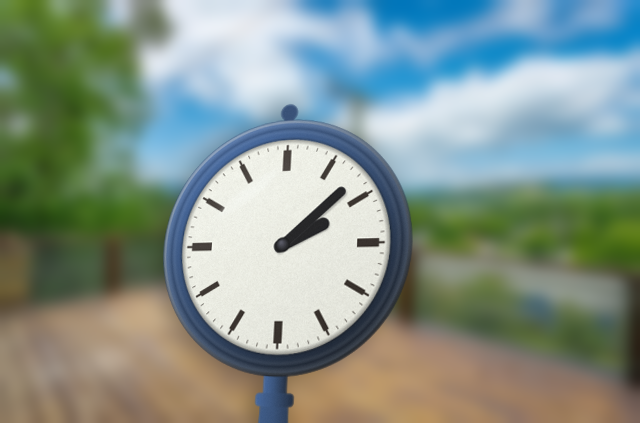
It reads 2h08
